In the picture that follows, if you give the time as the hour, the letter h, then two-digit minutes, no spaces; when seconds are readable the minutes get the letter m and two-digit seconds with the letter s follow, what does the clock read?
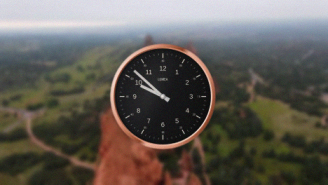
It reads 9h52
